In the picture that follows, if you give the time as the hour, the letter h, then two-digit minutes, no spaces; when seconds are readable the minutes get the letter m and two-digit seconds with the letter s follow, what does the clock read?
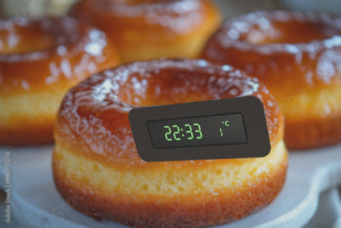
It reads 22h33
